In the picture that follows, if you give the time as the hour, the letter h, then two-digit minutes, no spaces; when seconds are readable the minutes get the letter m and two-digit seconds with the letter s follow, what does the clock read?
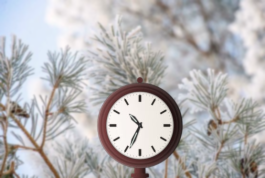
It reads 10h34
